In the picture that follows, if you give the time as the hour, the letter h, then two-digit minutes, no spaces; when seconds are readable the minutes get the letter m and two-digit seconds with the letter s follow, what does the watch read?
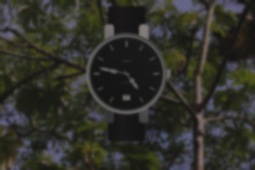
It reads 4h47
